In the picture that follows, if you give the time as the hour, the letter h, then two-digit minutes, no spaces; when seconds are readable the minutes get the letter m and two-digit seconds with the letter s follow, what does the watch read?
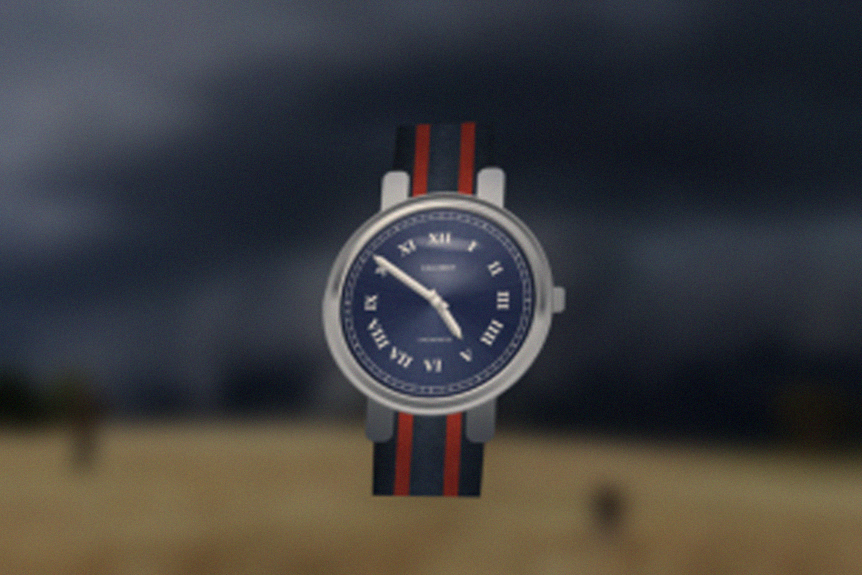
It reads 4h51
